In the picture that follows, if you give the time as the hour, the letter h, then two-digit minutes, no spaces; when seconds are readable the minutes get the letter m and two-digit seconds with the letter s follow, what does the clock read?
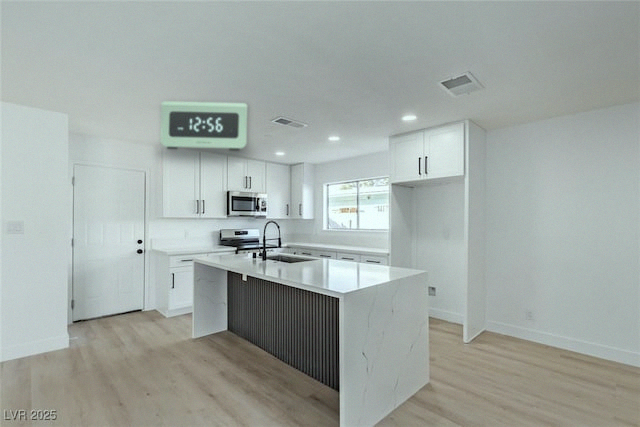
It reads 12h56
